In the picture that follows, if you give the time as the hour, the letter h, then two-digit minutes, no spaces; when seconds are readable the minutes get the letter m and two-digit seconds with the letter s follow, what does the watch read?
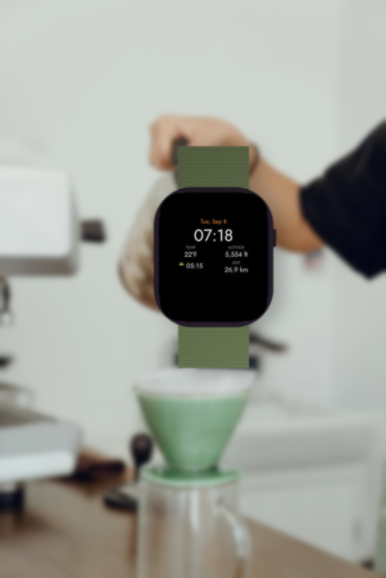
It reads 7h18
